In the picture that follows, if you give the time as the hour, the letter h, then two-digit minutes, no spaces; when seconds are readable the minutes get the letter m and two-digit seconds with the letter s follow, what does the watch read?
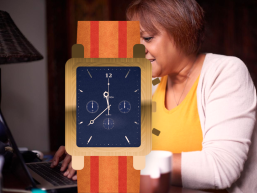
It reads 11h38
